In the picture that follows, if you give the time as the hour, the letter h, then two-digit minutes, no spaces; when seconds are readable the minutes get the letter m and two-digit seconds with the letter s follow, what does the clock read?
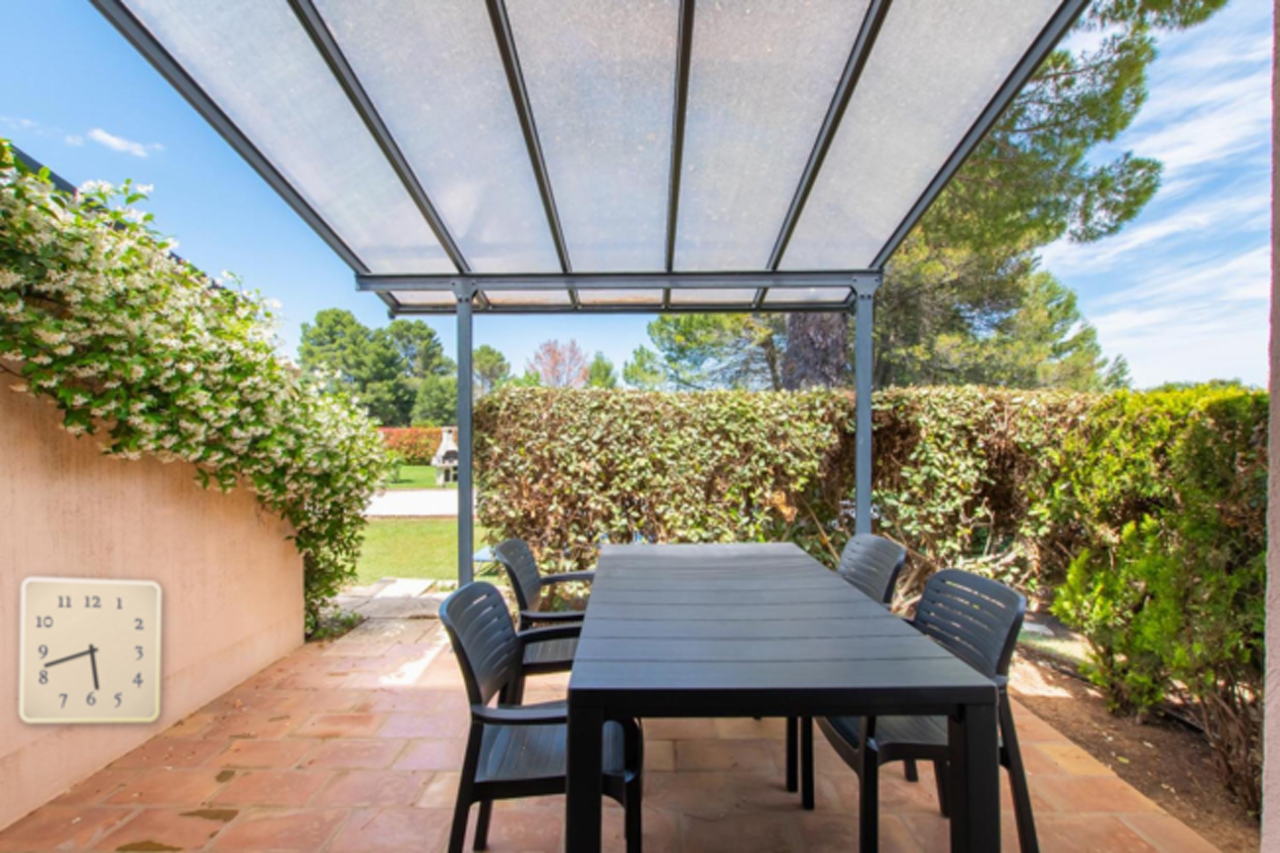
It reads 5h42
